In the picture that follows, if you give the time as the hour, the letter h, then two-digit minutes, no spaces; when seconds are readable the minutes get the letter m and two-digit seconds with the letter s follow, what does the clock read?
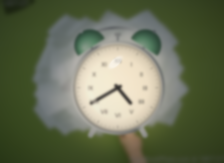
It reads 4h40
